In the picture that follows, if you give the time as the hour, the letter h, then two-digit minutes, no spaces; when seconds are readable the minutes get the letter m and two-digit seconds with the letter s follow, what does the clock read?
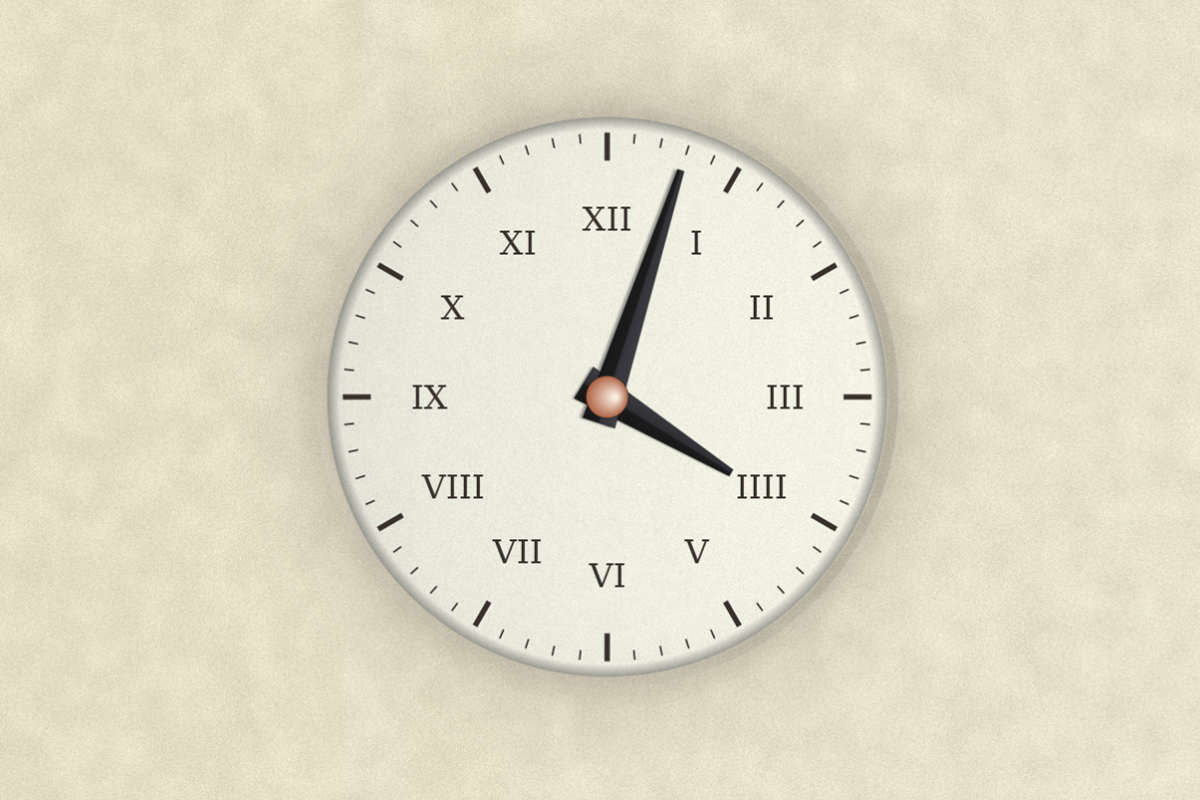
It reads 4h03
